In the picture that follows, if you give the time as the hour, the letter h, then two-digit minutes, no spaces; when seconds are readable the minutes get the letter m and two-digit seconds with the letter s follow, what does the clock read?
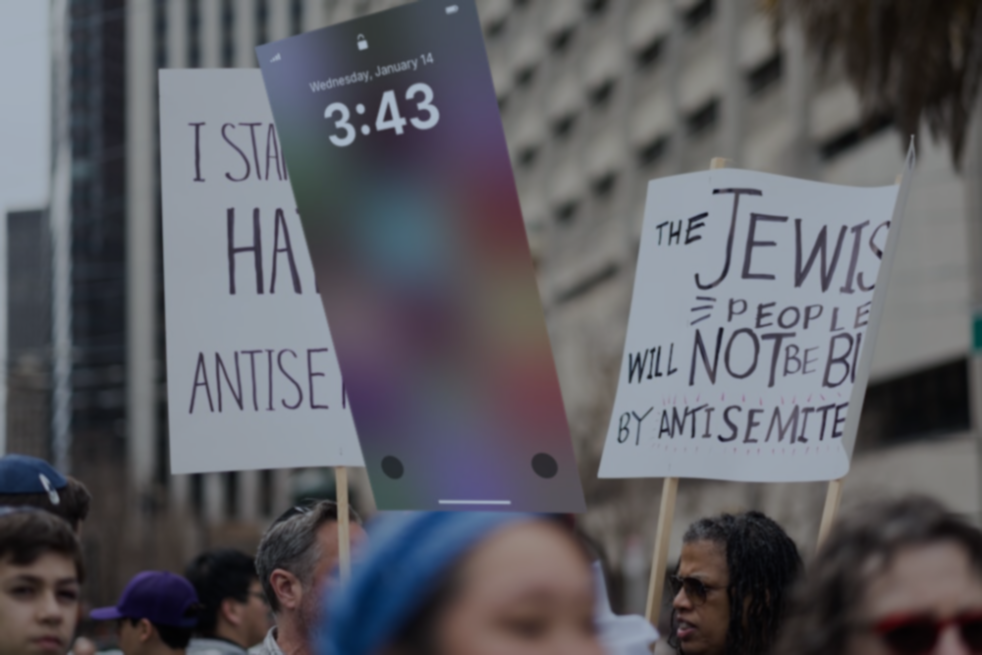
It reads 3h43
